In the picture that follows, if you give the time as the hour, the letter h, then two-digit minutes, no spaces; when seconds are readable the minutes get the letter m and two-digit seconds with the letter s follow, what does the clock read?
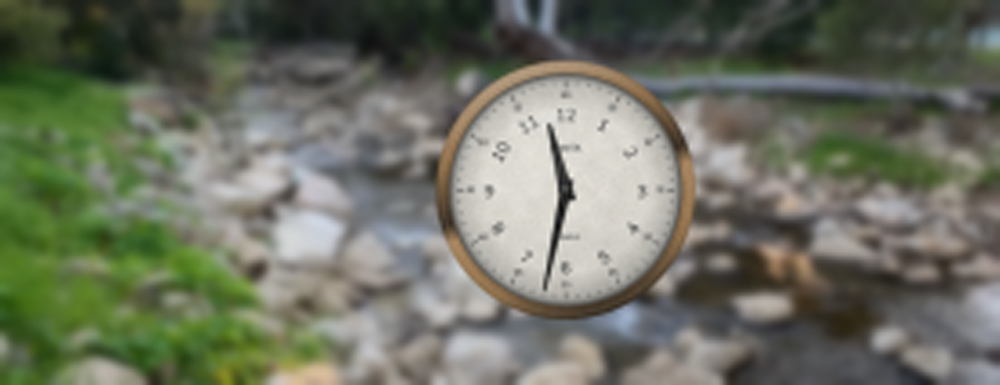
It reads 11h32
